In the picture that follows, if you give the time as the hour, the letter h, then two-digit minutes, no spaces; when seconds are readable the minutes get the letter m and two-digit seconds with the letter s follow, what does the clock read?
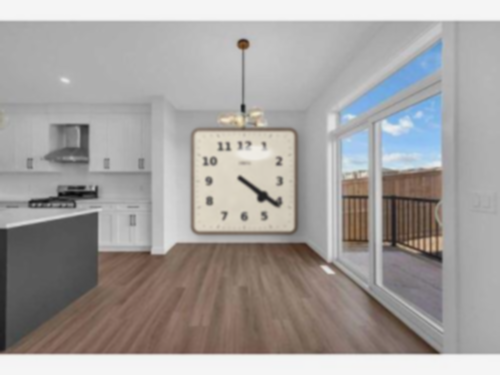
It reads 4h21
